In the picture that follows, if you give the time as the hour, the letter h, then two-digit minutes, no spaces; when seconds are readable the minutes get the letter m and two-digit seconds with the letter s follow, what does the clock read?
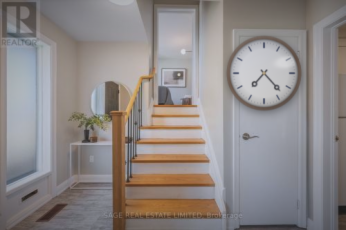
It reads 7h23
